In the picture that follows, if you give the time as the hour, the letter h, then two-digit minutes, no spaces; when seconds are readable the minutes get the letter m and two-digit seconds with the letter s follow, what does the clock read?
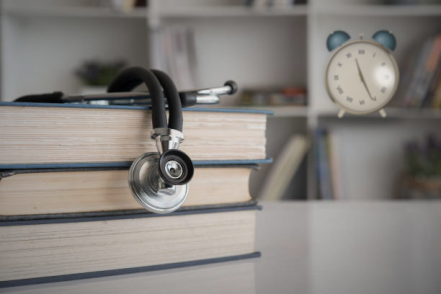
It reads 11h26
